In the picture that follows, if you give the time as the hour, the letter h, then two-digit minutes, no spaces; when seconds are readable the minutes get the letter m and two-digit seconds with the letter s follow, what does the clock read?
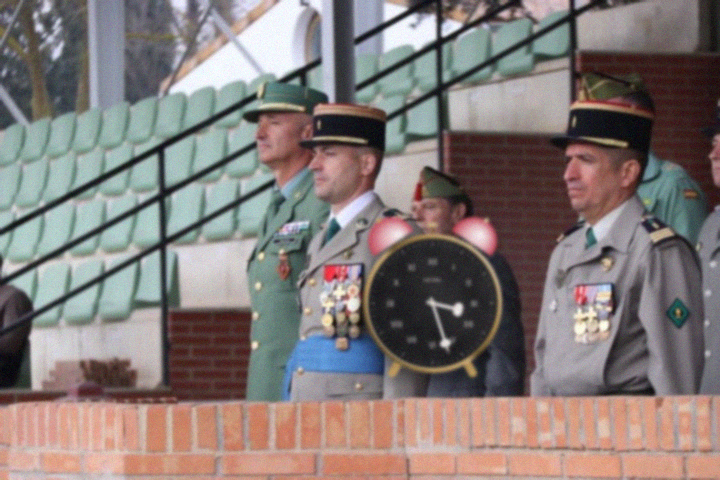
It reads 3h27
